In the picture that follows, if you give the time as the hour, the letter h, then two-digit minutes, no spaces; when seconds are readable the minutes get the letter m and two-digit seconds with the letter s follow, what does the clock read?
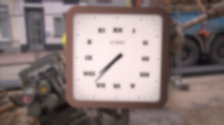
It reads 7h37
